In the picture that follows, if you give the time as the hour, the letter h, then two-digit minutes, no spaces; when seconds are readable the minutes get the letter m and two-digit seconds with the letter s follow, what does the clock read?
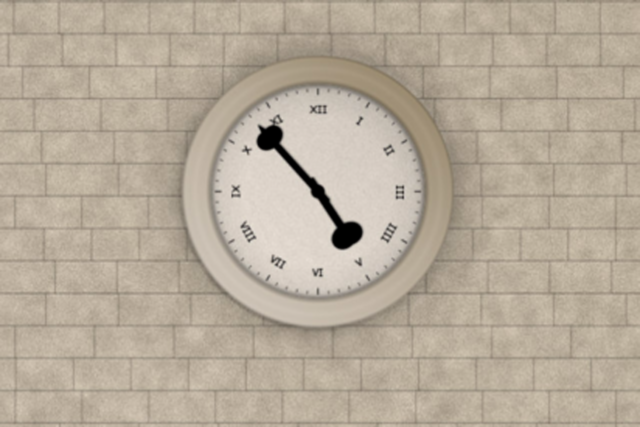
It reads 4h53
